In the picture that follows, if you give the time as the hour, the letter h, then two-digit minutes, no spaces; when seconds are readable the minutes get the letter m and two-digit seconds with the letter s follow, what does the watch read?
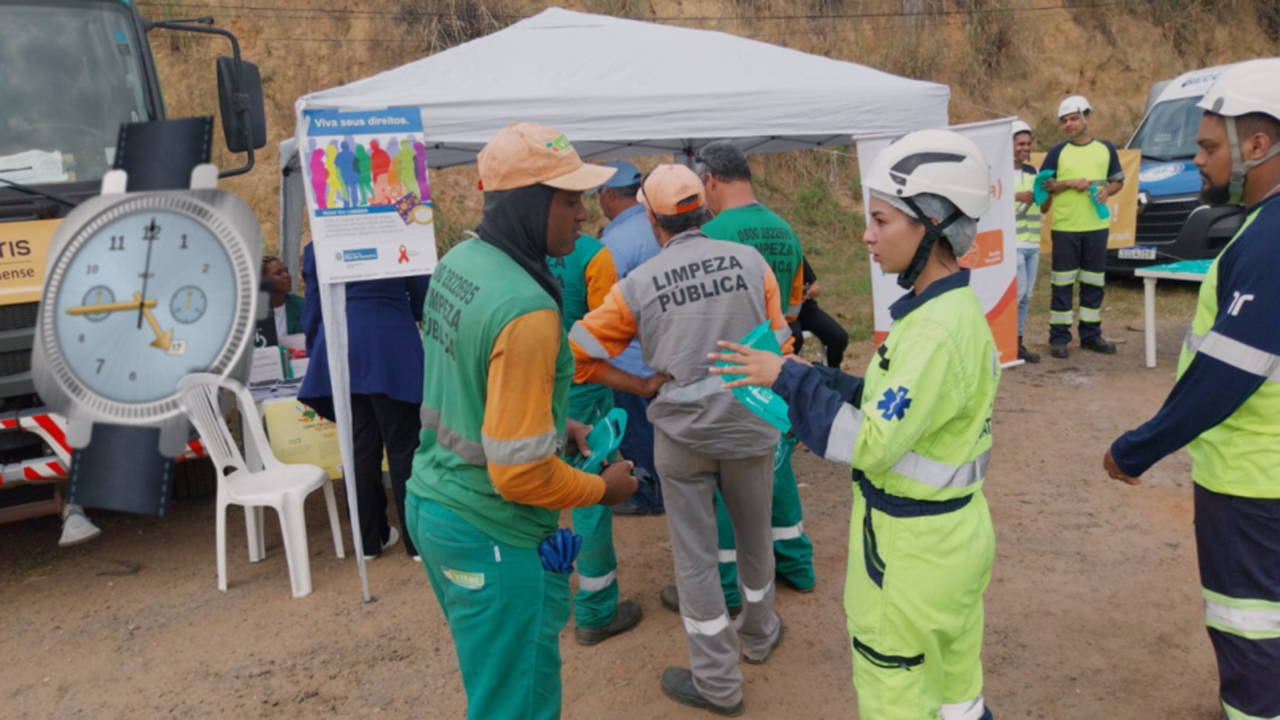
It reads 4h44
